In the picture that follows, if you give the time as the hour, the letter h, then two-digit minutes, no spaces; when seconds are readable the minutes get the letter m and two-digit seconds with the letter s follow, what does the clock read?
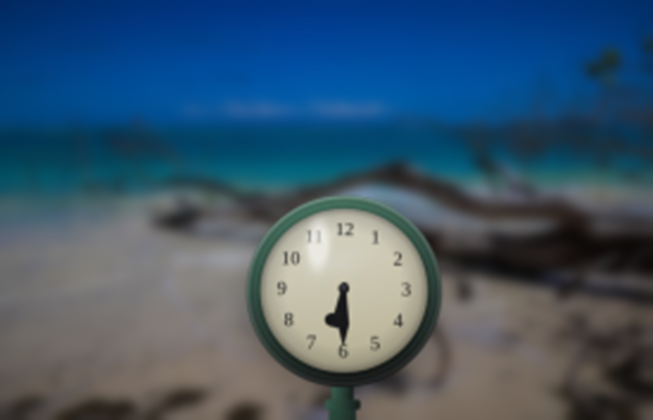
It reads 6h30
